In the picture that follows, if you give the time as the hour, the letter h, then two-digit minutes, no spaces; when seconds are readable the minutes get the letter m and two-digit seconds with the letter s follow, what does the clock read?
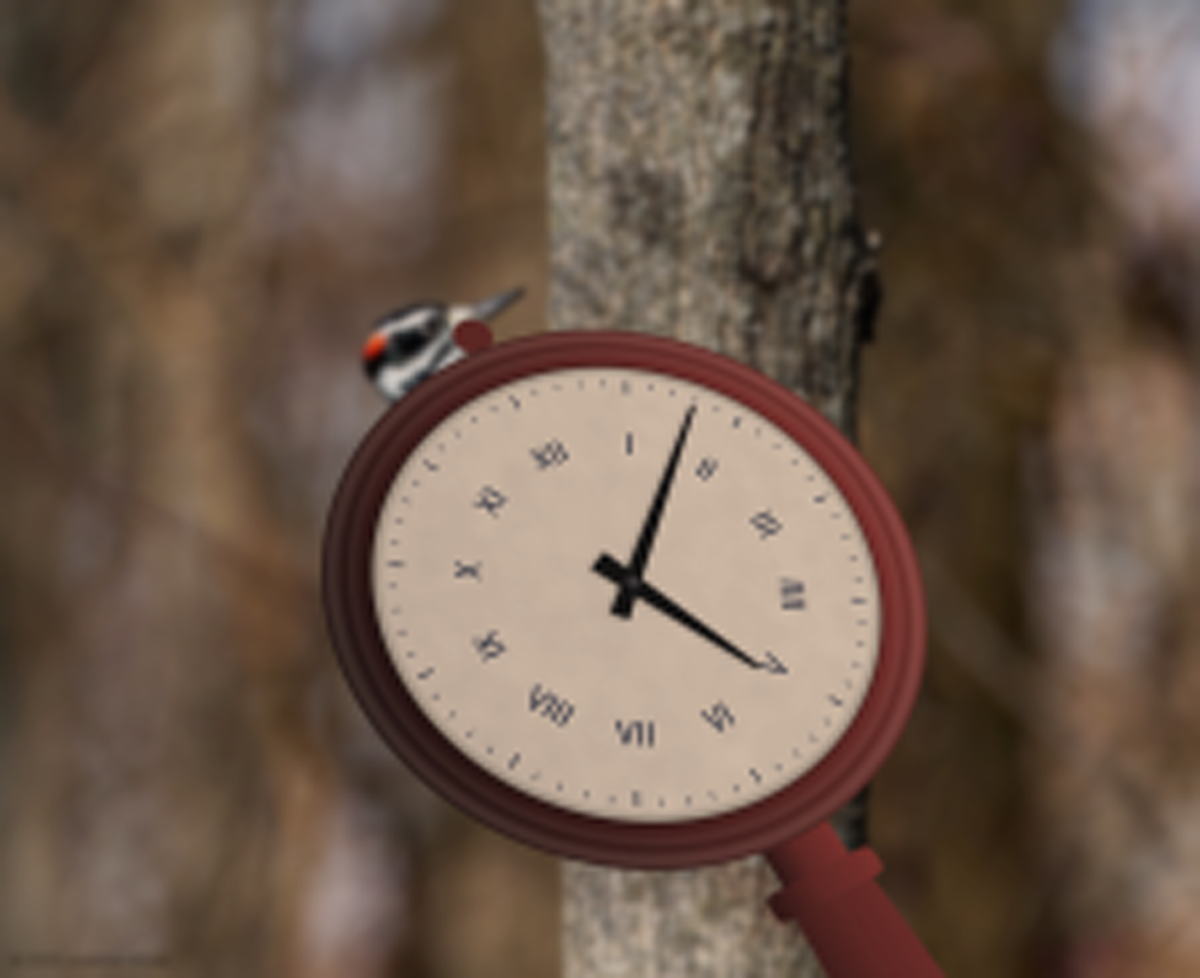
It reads 5h08
